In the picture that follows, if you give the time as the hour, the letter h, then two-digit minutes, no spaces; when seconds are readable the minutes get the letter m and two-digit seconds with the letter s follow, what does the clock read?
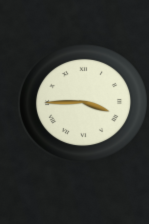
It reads 3h45
